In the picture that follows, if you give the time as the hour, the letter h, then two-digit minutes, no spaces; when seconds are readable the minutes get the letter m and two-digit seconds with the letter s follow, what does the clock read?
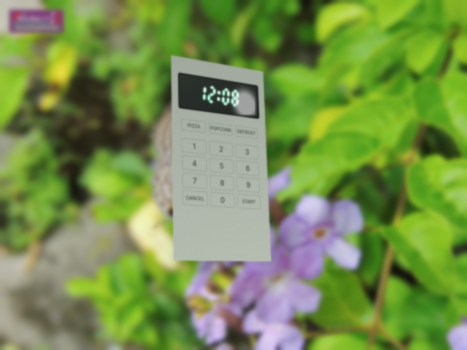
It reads 12h08
